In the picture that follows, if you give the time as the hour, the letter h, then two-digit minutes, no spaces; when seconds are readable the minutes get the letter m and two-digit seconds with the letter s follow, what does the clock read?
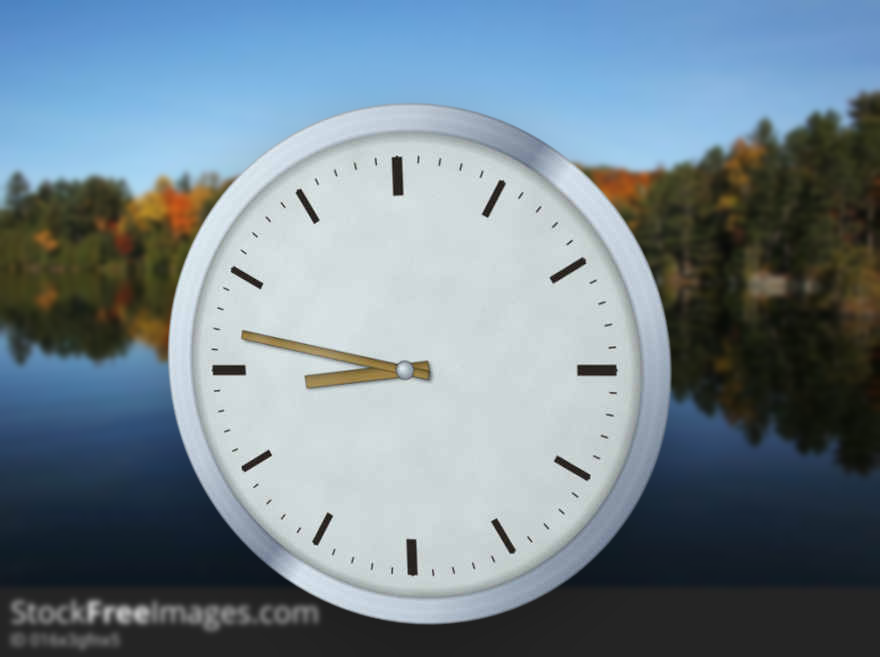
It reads 8h47
